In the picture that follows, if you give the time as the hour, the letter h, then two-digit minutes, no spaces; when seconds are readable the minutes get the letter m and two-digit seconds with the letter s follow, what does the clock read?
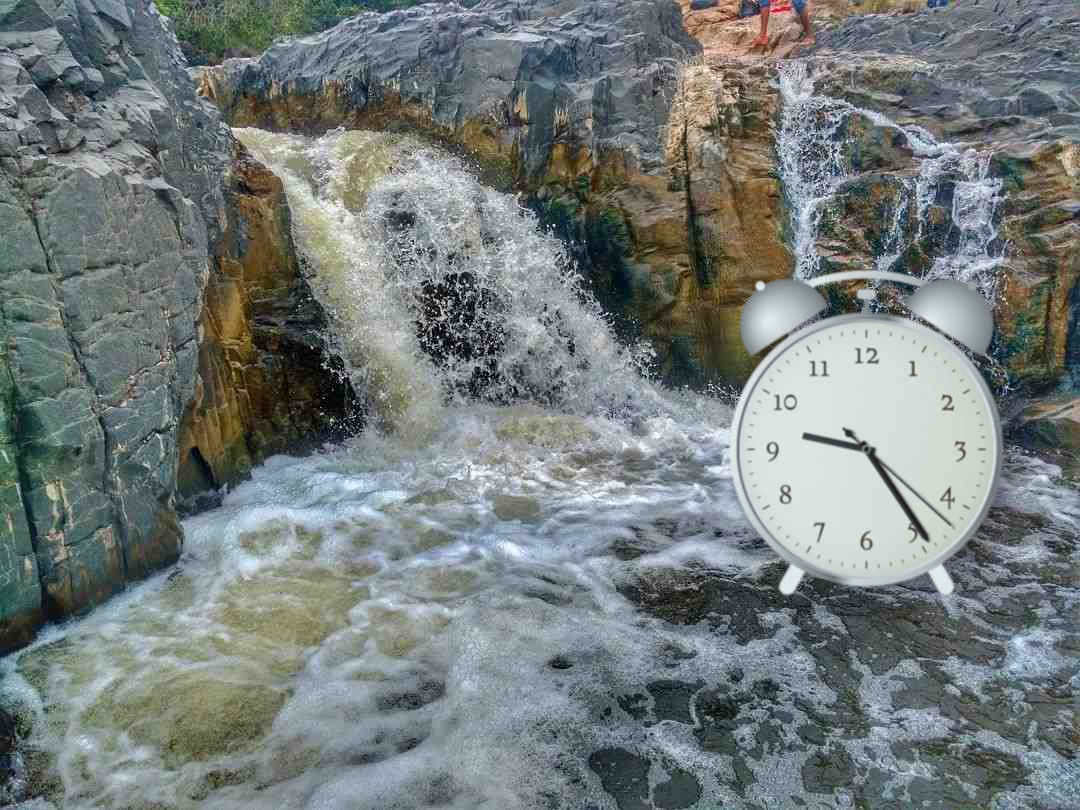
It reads 9h24m22s
